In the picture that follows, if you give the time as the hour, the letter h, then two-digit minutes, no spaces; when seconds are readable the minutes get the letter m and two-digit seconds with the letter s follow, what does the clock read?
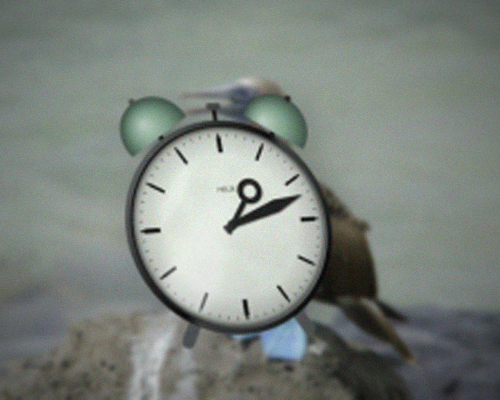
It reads 1h12
